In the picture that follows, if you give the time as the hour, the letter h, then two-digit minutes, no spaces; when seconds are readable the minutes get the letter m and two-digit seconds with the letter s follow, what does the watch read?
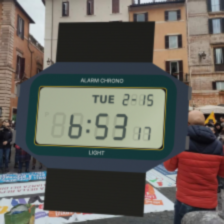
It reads 6h53m17s
